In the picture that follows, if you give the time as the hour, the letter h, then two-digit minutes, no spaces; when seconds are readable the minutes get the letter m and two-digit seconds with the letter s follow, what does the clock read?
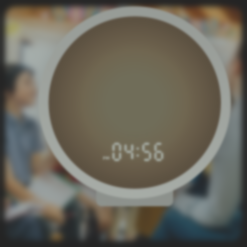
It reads 4h56
